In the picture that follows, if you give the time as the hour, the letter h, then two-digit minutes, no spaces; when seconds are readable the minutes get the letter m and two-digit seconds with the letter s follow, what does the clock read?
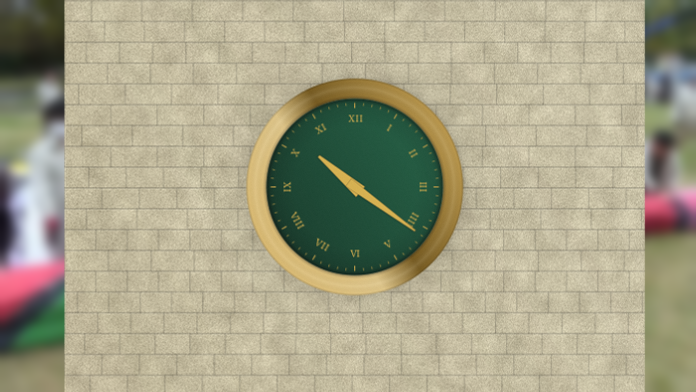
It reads 10h21
